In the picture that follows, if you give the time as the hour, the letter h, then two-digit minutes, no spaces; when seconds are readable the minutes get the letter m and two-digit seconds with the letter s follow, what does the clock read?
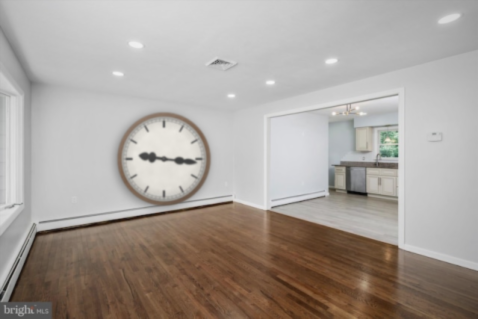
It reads 9h16
